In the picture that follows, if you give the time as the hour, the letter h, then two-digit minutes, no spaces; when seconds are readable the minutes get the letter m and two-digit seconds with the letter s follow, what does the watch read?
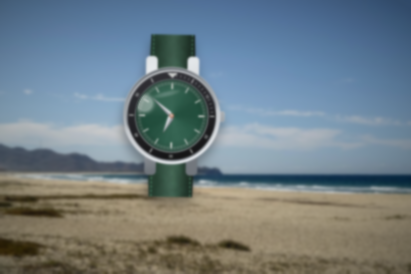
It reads 6h52
